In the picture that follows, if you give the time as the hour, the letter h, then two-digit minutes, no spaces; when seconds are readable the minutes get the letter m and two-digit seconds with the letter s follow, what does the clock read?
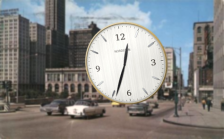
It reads 12h34
